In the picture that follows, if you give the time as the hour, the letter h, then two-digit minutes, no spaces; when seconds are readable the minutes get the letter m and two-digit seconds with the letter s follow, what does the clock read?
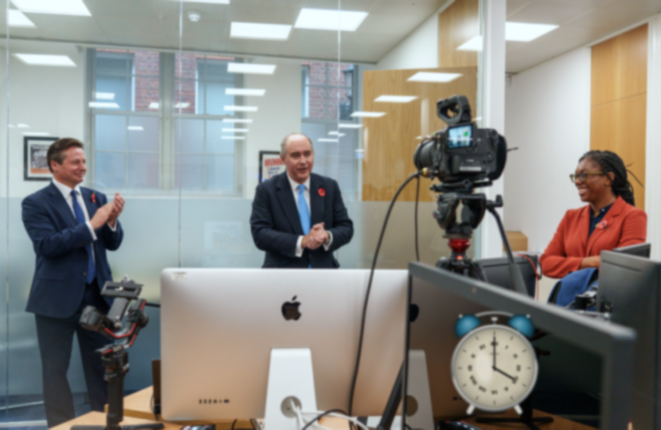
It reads 4h00
